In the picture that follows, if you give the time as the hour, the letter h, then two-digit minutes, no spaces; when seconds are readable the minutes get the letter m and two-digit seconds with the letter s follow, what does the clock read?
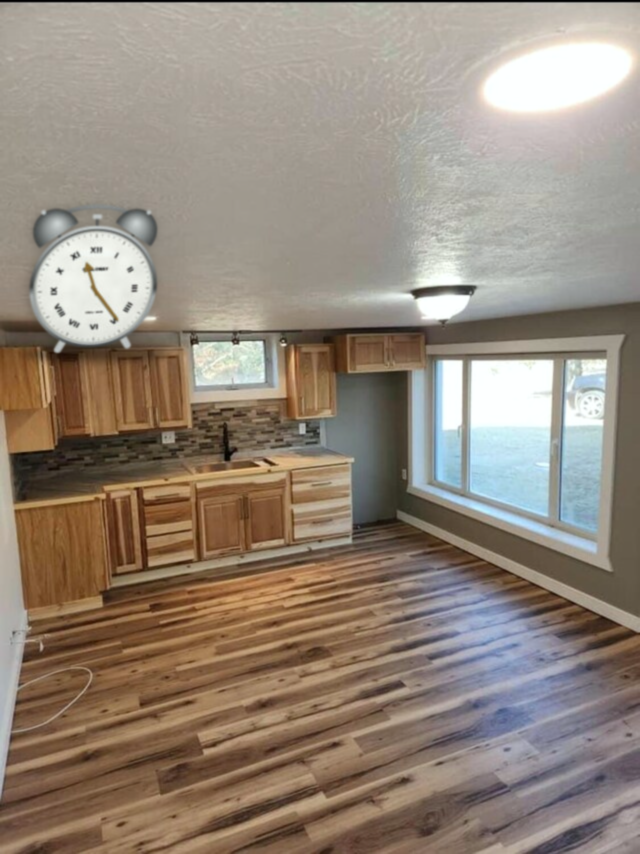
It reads 11h24
